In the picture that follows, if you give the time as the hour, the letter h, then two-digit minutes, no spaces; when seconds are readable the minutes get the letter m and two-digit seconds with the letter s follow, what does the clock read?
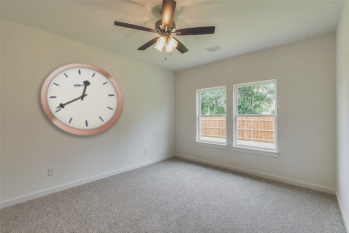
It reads 12h41
